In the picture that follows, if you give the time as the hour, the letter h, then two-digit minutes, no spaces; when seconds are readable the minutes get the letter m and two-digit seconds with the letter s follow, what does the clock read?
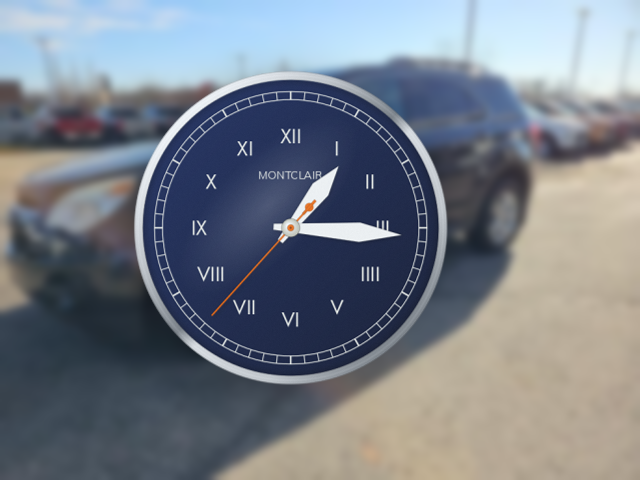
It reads 1h15m37s
